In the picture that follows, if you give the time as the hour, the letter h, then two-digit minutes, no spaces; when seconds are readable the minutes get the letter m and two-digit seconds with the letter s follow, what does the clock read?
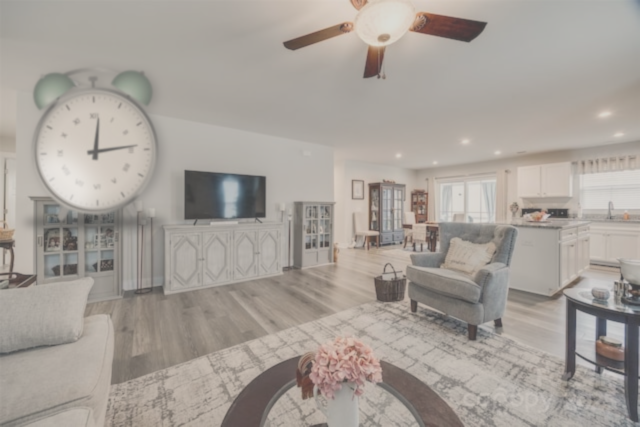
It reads 12h14
